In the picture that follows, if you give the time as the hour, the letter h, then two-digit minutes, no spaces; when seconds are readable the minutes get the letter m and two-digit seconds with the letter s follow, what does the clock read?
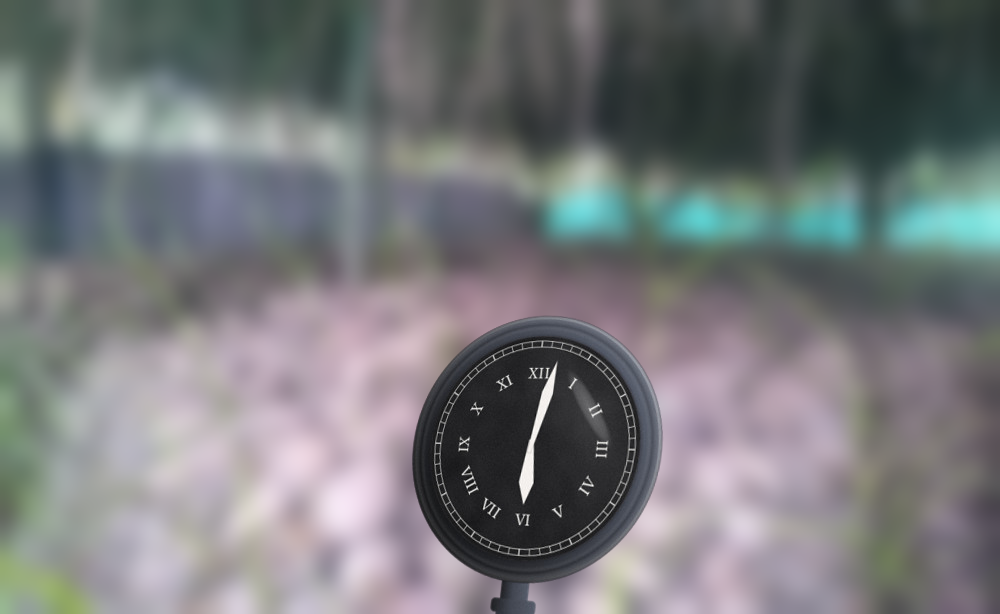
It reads 6h02
